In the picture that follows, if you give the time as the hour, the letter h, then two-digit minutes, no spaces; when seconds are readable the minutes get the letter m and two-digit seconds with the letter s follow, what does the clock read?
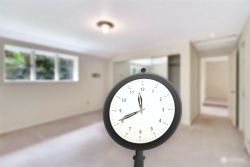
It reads 11h41
